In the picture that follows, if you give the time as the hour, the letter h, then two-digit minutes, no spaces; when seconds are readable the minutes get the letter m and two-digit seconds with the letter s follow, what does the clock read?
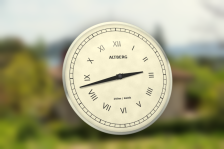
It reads 2h43
